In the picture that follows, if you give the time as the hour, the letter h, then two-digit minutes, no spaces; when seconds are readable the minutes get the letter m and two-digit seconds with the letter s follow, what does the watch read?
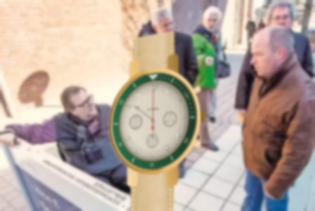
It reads 5h51
